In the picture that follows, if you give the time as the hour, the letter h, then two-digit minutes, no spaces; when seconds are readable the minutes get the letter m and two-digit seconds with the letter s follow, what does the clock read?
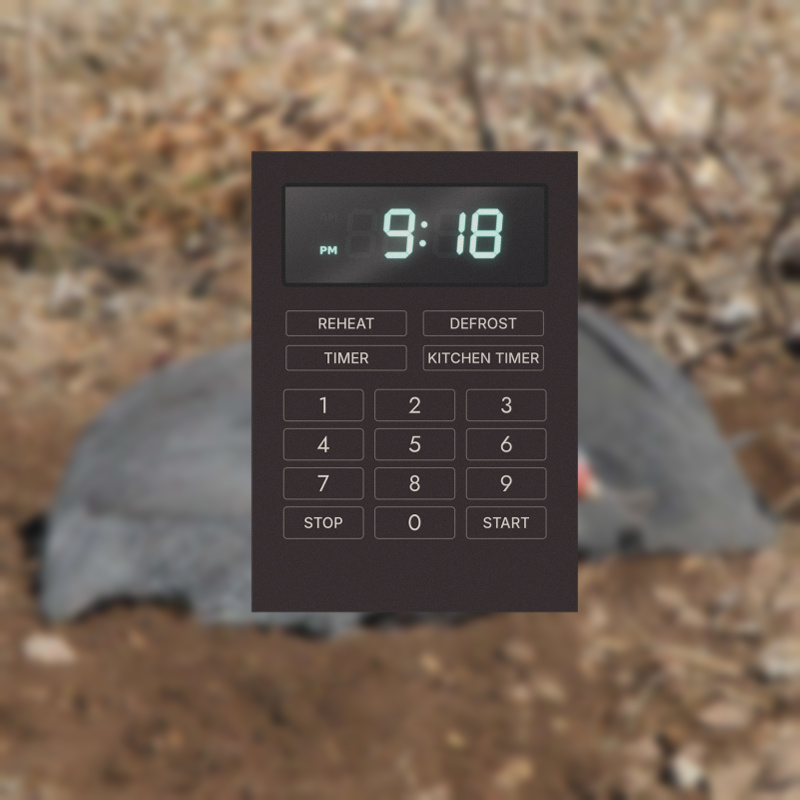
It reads 9h18
